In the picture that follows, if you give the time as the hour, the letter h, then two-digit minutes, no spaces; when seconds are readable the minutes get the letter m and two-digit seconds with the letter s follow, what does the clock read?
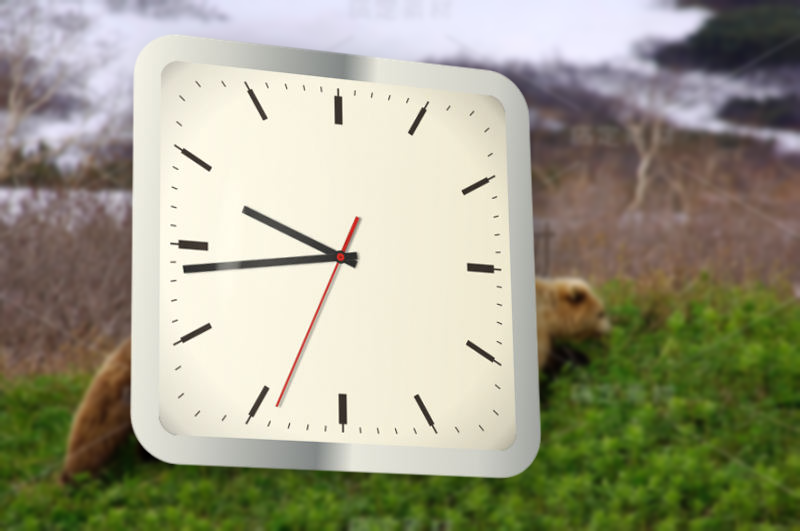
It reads 9h43m34s
